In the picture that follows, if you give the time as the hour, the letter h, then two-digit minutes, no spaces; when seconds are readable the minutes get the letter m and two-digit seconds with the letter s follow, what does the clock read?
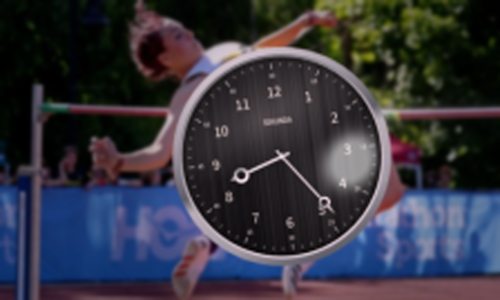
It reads 8h24
